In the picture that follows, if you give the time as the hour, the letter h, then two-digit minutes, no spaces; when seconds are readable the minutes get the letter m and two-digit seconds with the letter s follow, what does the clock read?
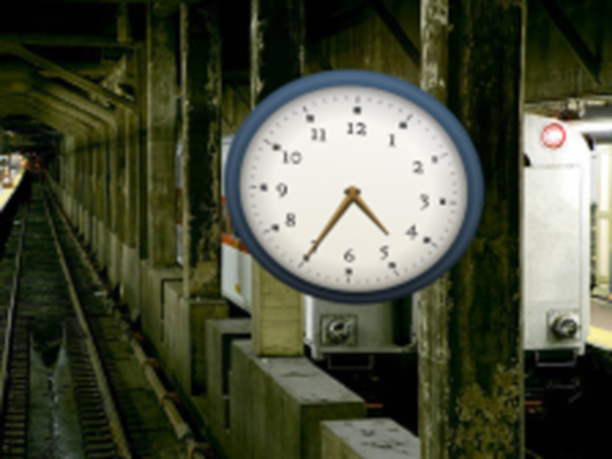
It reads 4h35
